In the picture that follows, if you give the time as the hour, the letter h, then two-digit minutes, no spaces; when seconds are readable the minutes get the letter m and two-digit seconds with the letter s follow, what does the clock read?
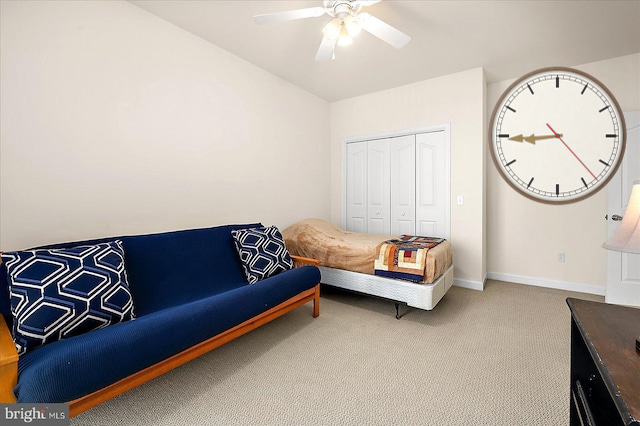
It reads 8h44m23s
